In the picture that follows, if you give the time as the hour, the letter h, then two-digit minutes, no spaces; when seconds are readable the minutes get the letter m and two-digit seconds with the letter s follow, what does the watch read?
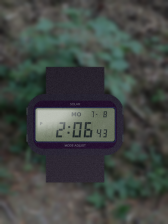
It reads 2h06m43s
